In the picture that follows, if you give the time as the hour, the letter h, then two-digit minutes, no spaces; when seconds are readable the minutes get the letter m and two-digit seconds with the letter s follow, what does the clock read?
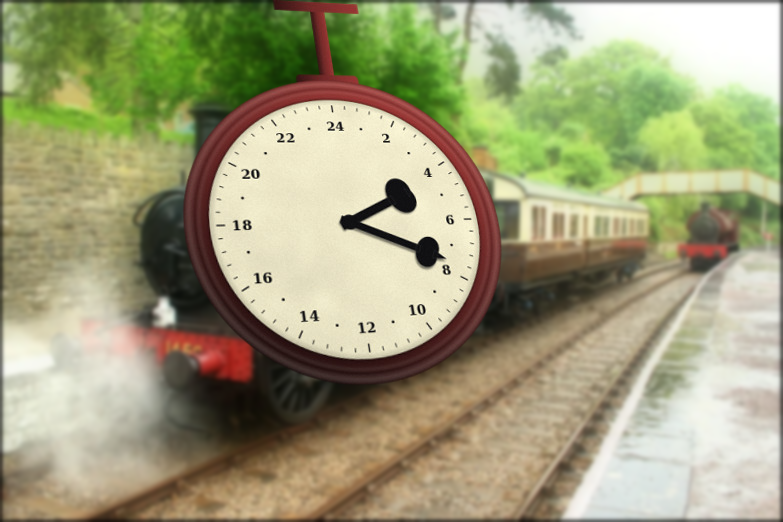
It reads 4h19
